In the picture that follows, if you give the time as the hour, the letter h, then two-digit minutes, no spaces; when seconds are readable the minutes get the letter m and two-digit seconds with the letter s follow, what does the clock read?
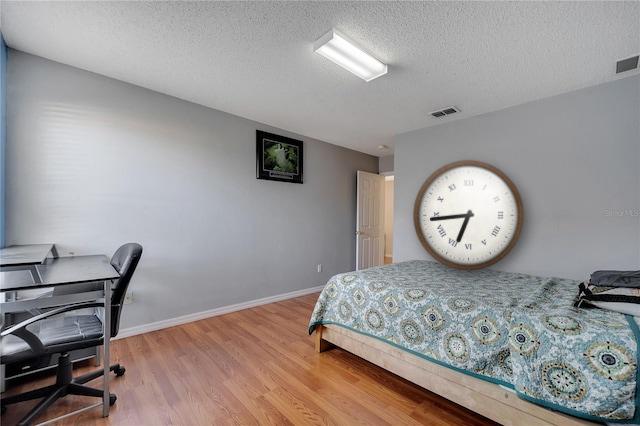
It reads 6h44
